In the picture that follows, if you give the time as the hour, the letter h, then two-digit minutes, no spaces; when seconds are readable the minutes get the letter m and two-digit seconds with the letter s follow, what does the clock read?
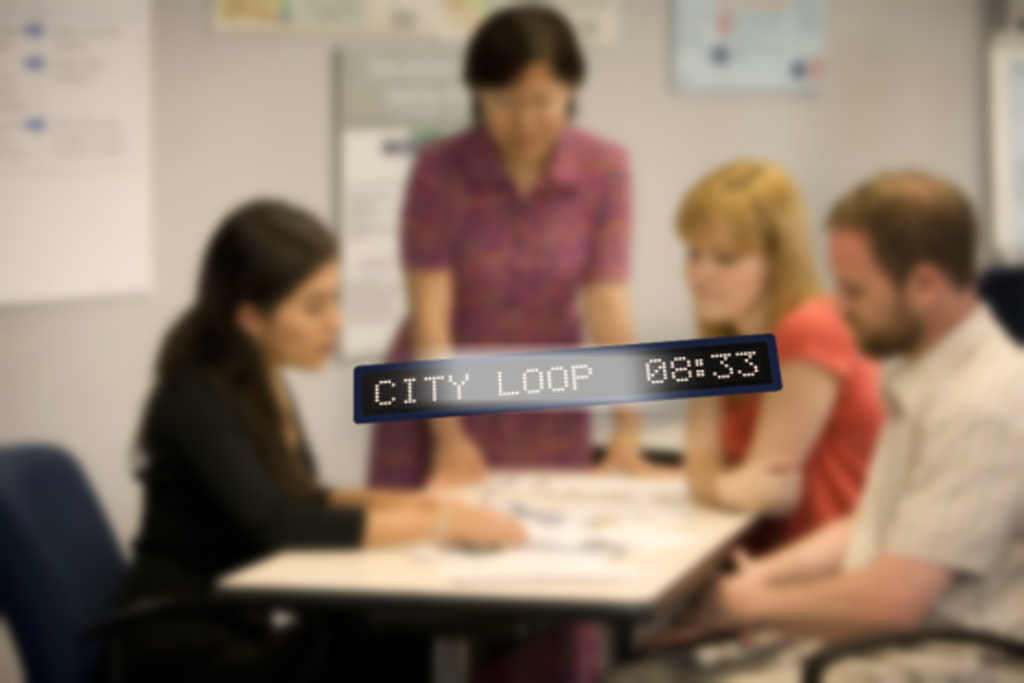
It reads 8h33
